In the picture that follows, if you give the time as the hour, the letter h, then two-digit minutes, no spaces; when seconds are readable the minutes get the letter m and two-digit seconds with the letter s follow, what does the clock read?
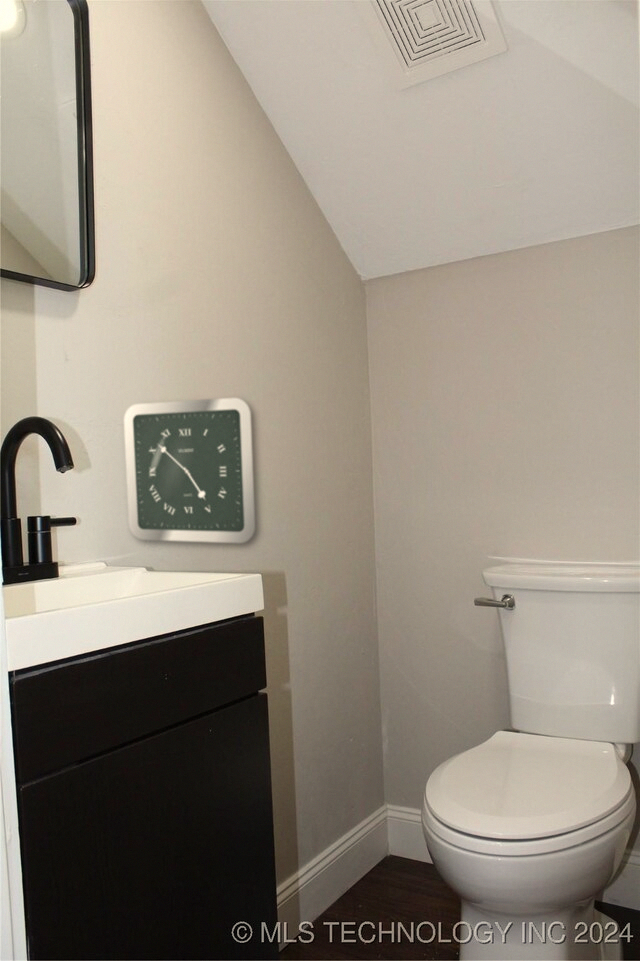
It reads 4h52
